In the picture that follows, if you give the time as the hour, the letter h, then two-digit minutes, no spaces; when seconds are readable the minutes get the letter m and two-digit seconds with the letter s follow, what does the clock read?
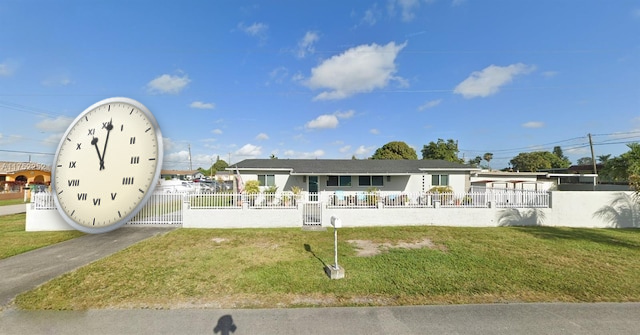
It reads 11h01
